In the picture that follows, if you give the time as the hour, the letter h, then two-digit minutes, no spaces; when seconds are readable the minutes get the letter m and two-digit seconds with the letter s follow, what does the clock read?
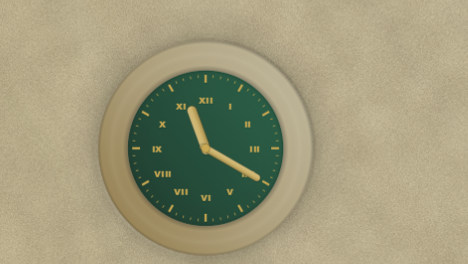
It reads 11h20
